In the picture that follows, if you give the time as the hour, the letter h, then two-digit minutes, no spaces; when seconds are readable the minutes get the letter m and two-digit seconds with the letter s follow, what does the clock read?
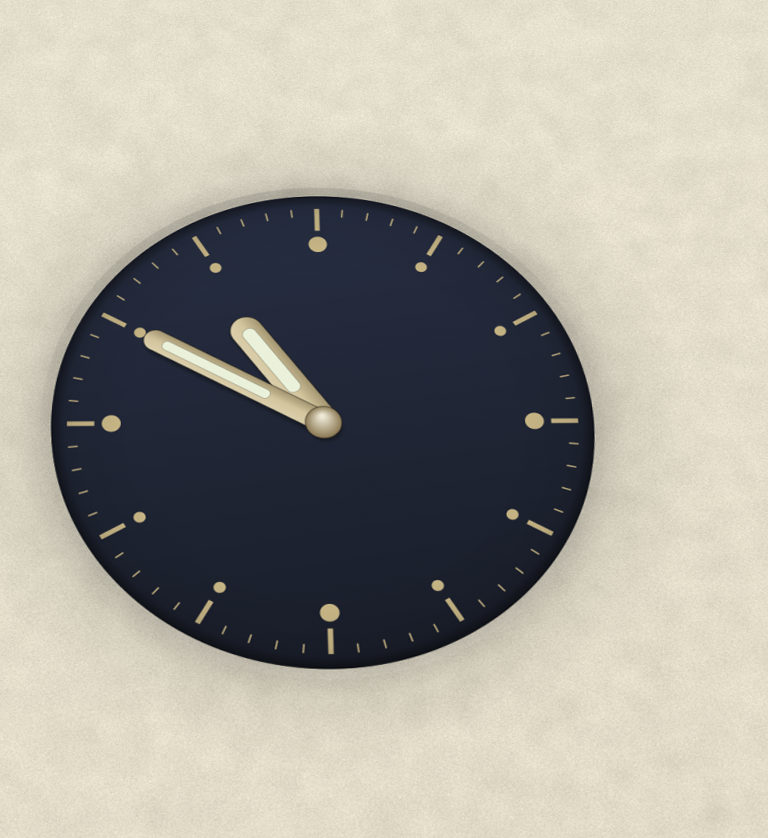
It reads 10h50
